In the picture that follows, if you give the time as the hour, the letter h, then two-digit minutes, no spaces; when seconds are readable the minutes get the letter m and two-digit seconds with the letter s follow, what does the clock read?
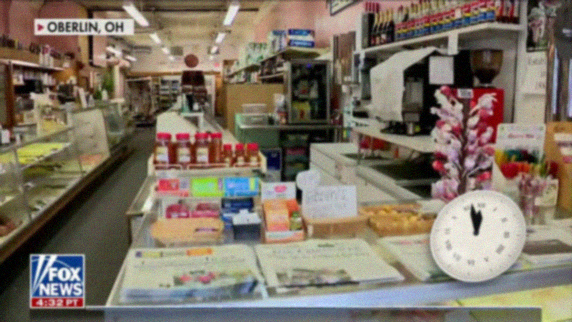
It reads 11h57
